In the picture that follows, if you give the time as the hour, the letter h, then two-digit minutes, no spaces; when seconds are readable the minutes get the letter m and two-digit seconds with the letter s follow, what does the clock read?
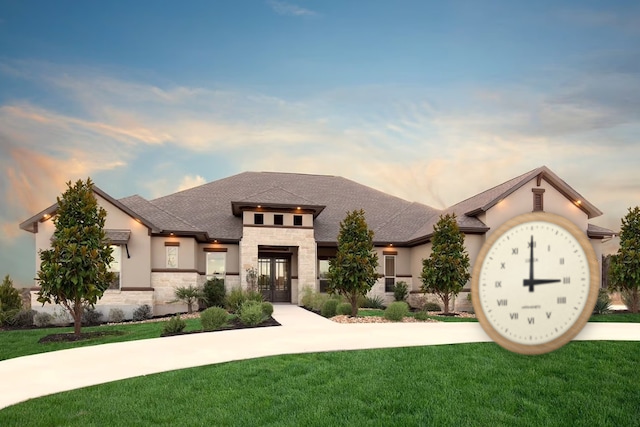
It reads 3h00
